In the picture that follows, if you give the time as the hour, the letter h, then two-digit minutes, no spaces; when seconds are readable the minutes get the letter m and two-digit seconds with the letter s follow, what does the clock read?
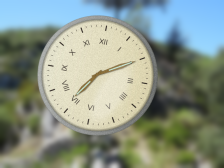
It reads 7h10
